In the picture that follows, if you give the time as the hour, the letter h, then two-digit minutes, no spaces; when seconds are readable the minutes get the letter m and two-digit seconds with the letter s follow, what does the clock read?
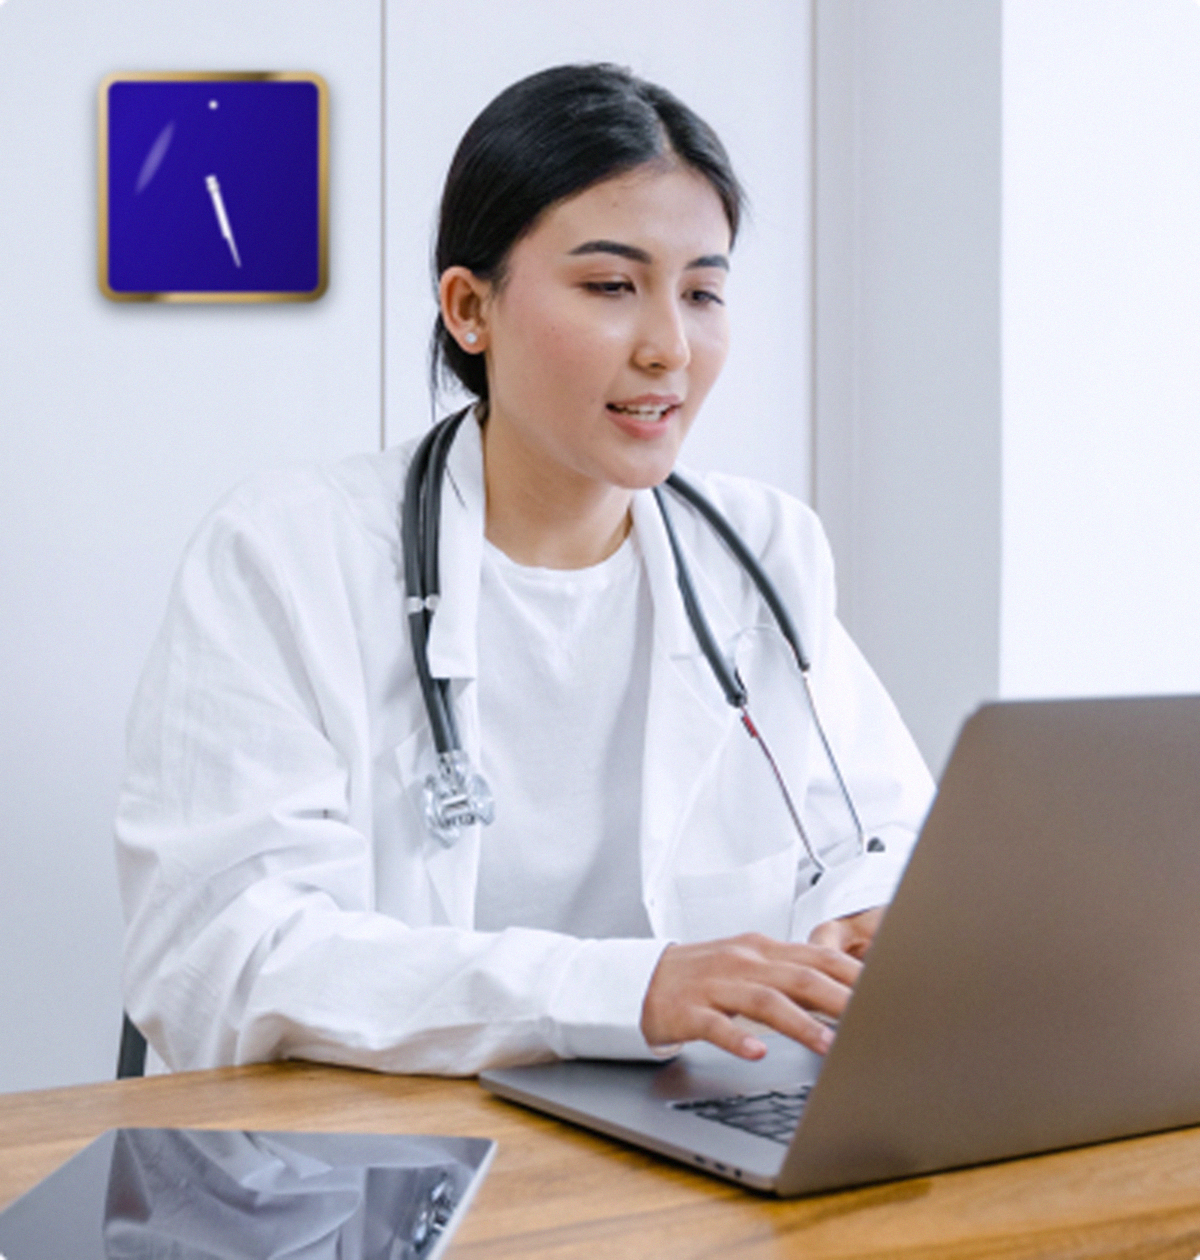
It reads 5h27
